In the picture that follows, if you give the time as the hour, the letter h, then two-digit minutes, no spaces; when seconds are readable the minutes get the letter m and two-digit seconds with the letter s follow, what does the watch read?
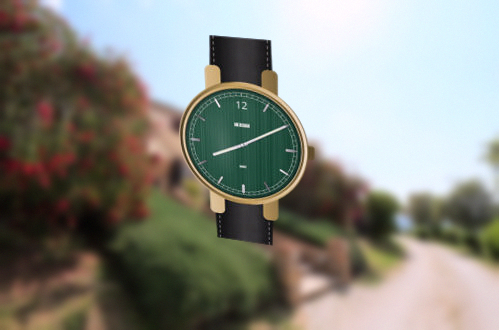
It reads 8h10
